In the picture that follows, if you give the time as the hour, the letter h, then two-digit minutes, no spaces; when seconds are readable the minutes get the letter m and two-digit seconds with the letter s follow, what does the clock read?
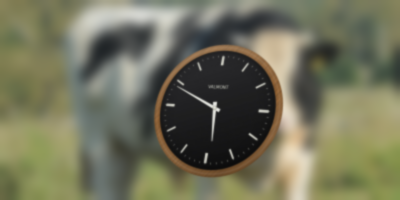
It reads 5h49
